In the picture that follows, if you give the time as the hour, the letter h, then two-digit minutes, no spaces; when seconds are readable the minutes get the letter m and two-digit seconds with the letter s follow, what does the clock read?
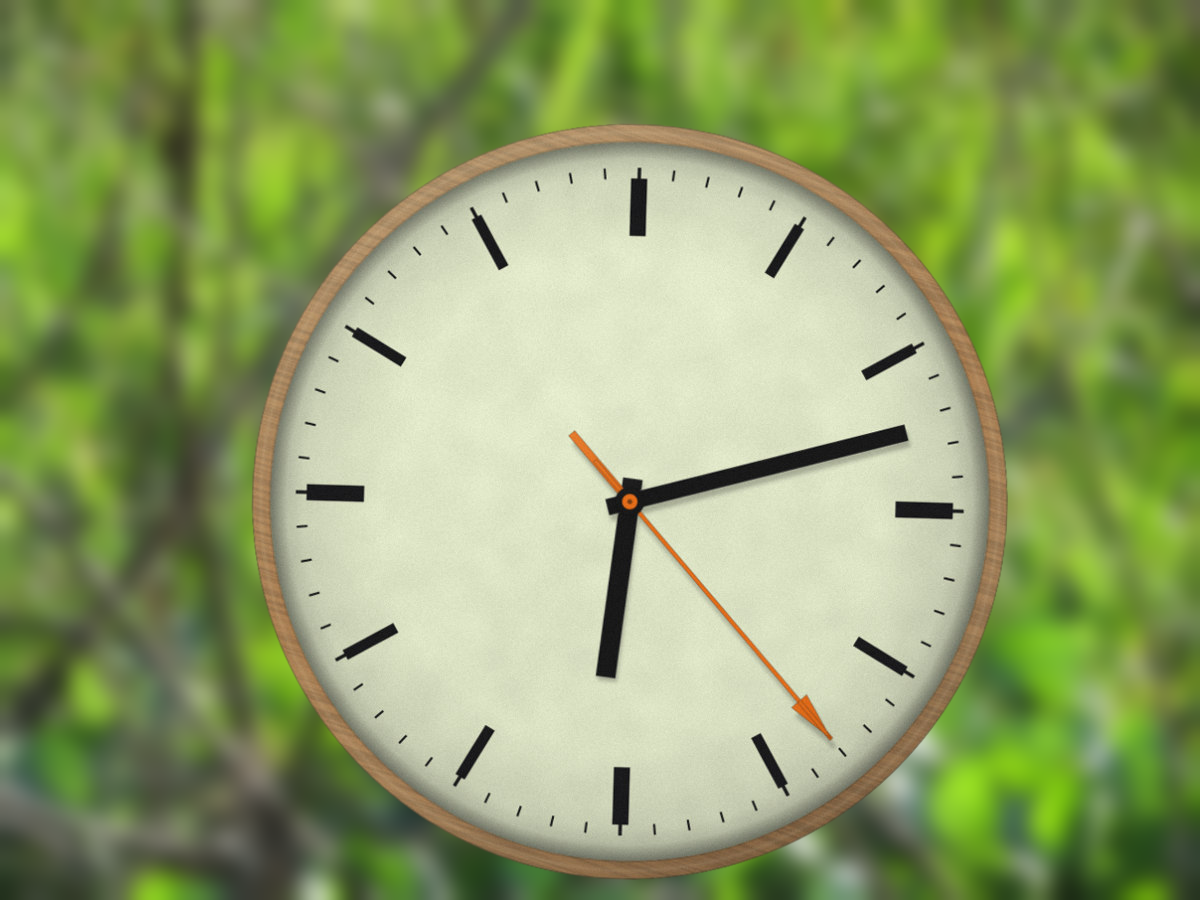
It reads 6h12m23s
